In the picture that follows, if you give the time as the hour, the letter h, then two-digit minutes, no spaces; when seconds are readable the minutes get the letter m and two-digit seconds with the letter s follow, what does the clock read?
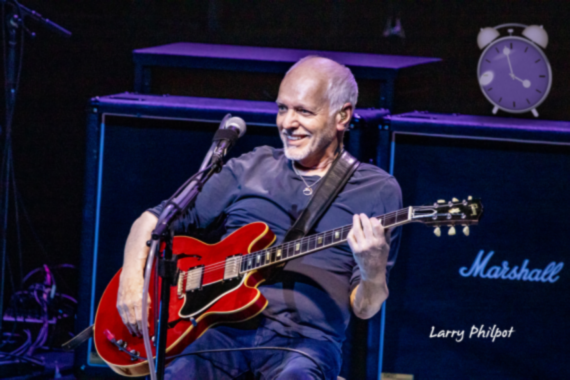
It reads 3h58
